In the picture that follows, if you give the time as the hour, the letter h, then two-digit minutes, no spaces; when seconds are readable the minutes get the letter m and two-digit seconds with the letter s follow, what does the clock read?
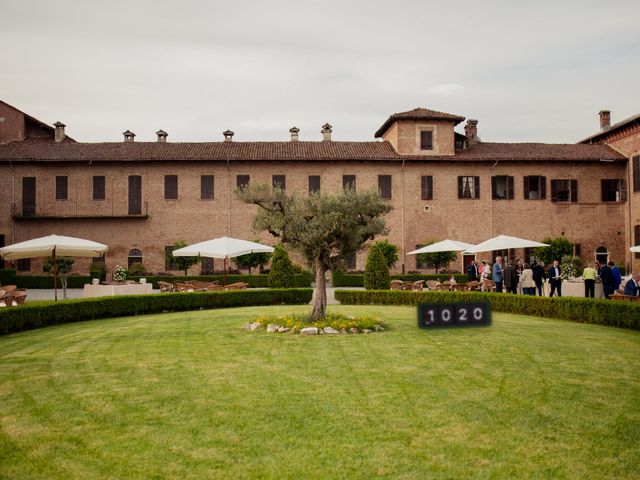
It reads 10h20
